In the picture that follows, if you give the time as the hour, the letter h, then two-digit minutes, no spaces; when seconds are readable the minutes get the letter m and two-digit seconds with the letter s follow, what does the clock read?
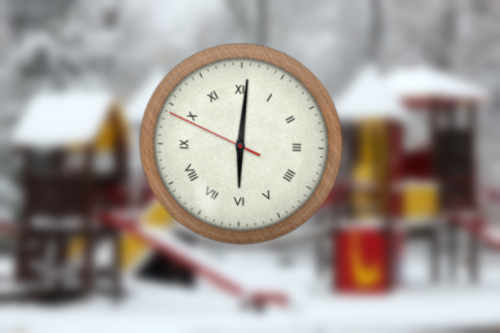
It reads 6h00m49s
